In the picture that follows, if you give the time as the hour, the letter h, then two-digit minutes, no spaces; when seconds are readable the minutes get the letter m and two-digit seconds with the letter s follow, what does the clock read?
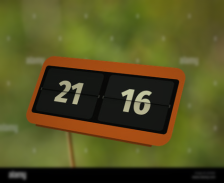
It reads 21h16
